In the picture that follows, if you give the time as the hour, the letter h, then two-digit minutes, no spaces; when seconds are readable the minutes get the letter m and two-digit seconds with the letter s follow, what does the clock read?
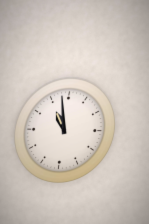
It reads 10h58
